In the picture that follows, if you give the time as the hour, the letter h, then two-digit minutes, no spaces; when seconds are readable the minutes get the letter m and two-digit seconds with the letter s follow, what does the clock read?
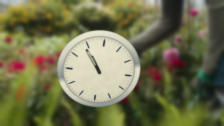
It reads 10h54
